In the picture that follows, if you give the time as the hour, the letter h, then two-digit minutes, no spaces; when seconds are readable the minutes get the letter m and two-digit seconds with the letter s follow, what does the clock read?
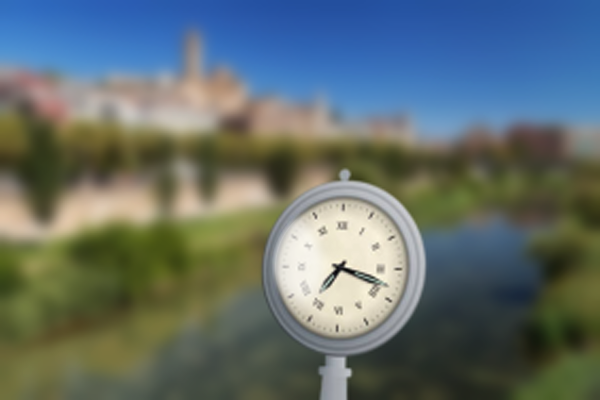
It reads 7h18
